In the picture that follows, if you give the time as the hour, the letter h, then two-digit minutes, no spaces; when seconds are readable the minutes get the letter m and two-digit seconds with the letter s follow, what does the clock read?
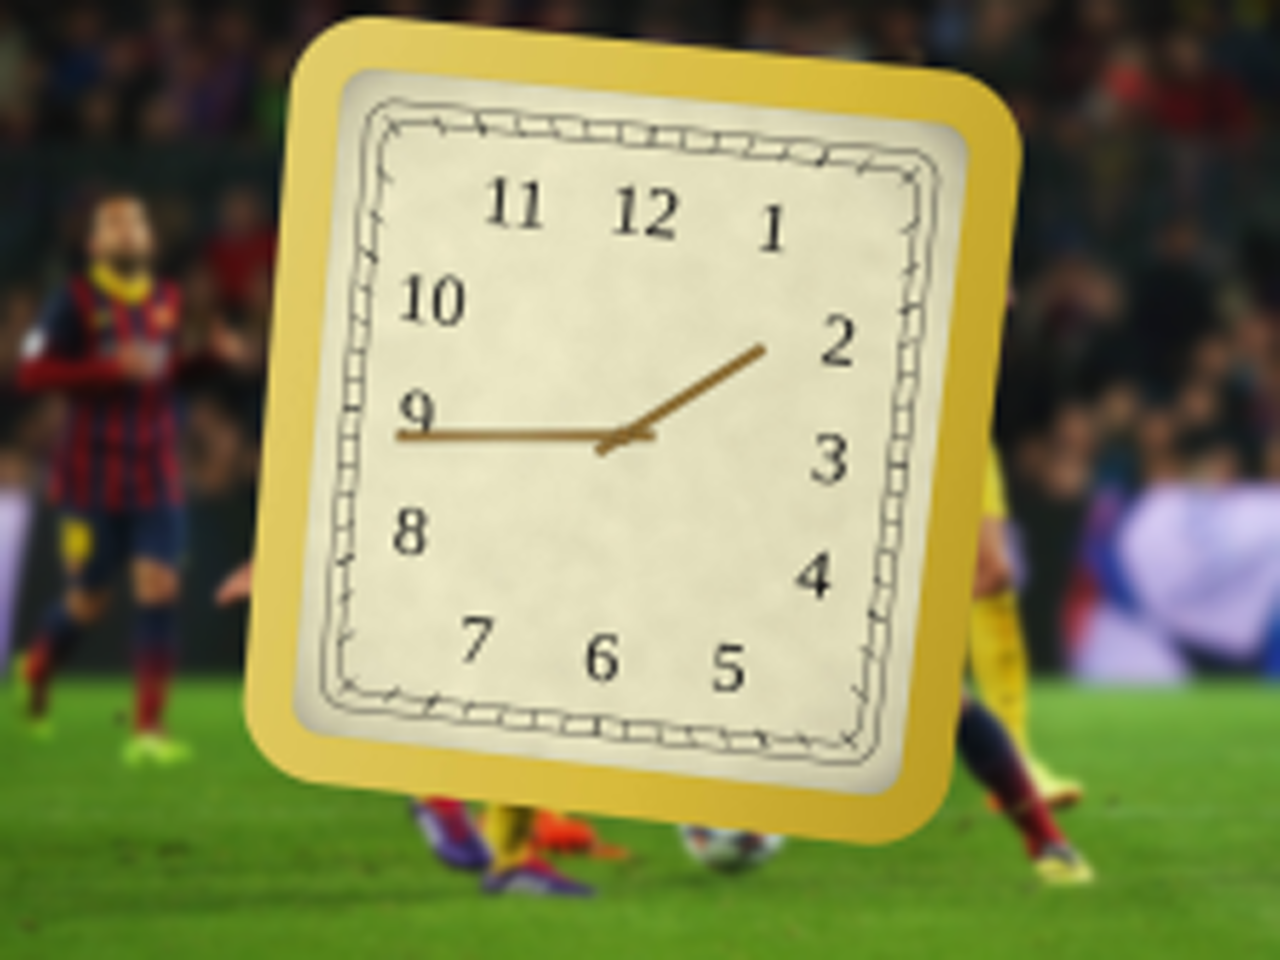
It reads 1h44
